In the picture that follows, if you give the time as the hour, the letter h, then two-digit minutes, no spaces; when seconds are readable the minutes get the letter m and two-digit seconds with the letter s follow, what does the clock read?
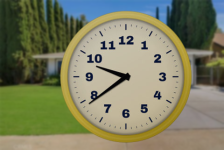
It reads 9h39
